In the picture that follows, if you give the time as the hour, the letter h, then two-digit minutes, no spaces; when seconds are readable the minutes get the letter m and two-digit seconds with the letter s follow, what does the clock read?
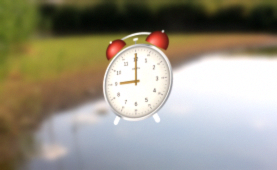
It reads 9h00
